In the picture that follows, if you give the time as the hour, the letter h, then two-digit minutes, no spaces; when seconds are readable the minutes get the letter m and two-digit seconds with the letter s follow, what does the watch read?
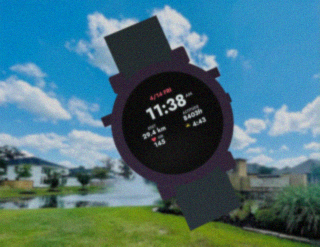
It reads 11h38
